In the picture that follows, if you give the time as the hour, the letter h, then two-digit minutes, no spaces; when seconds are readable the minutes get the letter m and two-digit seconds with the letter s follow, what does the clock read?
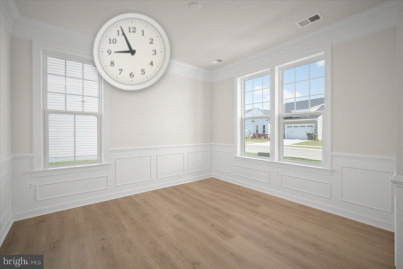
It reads 8h56
